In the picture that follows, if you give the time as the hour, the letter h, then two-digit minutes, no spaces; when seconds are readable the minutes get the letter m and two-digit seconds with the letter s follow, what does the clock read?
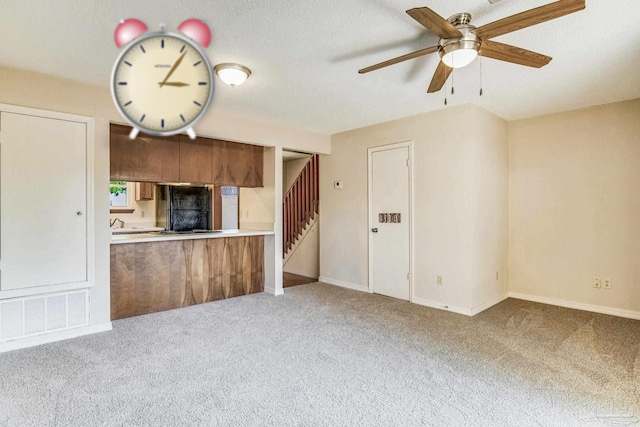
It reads 3h06
